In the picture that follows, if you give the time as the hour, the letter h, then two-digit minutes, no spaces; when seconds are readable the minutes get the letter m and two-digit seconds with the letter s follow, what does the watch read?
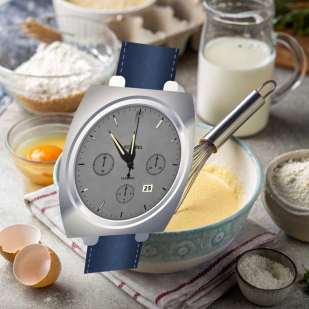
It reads 11h53
